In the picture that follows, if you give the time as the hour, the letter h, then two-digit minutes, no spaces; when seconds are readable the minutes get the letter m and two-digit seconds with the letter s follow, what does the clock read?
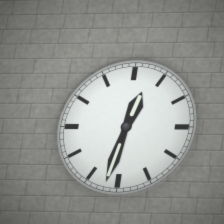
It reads 12h32
